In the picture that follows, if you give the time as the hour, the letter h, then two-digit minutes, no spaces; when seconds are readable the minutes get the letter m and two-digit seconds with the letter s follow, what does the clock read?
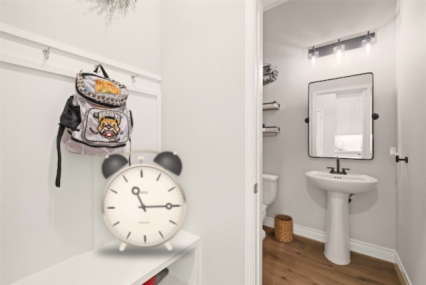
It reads 11h15
